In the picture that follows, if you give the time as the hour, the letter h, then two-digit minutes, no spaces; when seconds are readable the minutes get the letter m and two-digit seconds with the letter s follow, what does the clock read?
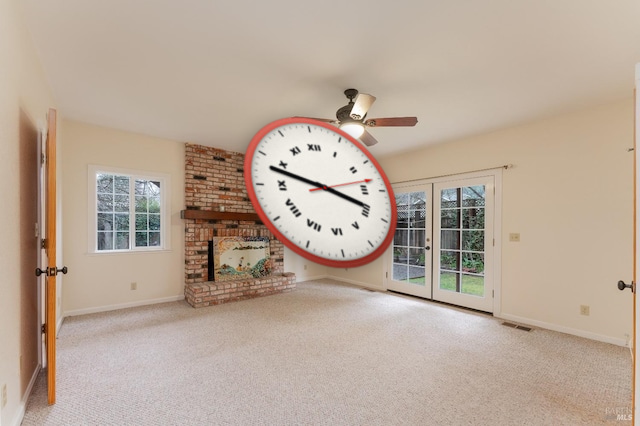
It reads 3h48m13s
